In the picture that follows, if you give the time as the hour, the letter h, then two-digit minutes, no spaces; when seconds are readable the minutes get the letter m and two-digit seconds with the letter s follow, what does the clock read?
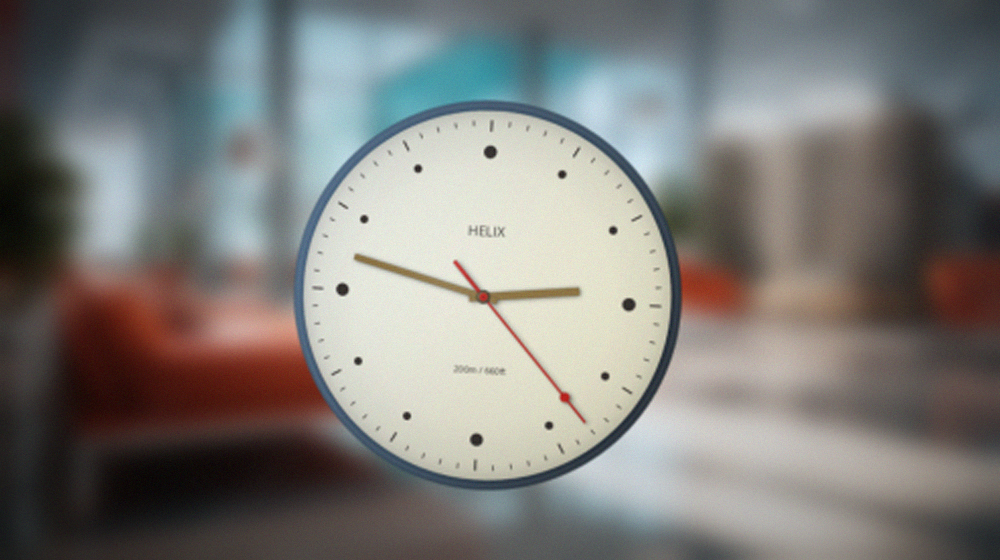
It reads 2h47m23s
